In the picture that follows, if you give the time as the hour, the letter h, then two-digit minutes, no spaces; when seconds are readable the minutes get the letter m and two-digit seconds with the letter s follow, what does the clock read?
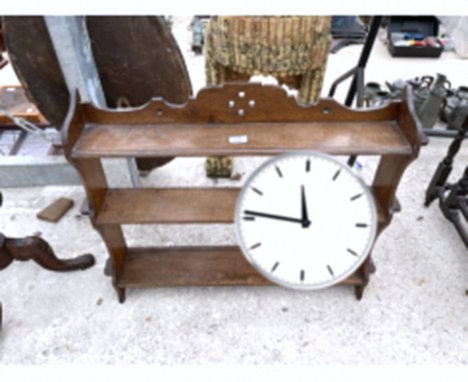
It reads 11h46
